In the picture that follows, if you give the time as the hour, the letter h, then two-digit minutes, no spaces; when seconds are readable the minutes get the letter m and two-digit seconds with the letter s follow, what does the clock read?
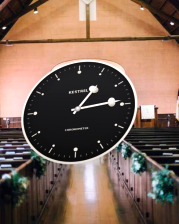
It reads 1h14
